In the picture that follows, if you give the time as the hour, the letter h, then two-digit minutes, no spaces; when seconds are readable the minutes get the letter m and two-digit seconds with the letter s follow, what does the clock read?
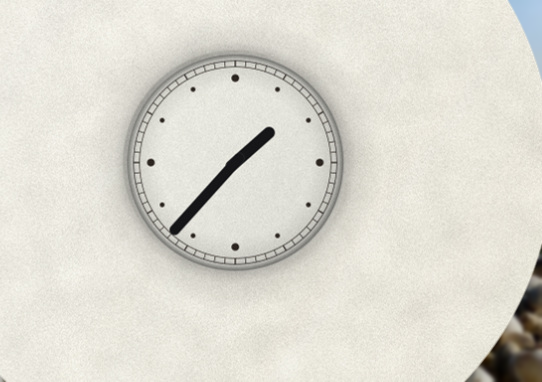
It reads 1h37
